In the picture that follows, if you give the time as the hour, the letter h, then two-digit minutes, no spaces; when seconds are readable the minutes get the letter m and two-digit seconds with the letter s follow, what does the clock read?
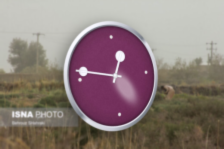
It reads 12h47
